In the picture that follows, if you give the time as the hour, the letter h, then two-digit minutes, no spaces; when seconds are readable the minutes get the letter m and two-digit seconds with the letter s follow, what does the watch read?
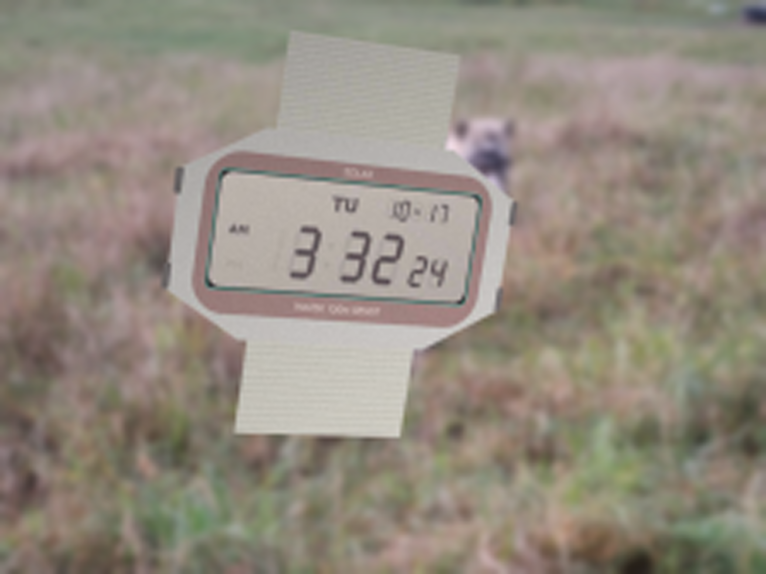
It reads 3h32m24s
